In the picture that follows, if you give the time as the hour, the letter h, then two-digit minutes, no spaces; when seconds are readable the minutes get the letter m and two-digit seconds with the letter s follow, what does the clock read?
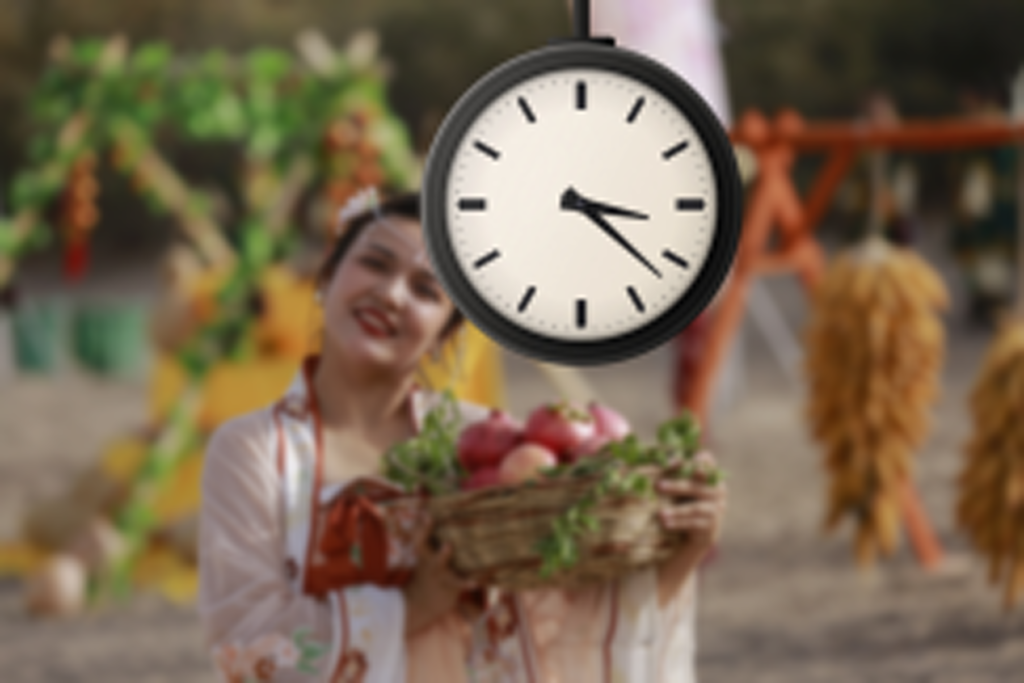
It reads 3h22
